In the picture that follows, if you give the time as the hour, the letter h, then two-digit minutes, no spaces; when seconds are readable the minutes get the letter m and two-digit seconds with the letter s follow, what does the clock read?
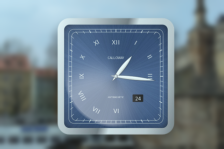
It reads 1h16
